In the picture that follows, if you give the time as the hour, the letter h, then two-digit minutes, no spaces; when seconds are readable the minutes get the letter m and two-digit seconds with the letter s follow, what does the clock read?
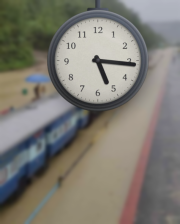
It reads 5h16
